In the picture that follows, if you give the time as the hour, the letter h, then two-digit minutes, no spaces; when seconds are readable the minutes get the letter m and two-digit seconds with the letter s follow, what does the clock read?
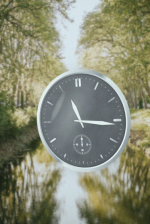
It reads 11h16
